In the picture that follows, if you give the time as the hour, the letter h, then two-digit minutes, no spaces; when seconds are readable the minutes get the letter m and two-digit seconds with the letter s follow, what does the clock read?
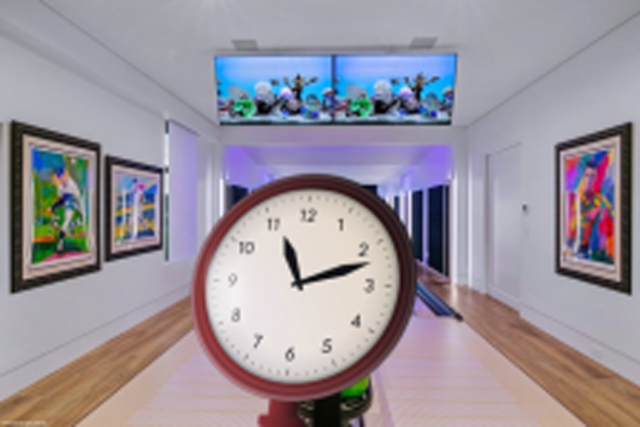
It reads 11h12
